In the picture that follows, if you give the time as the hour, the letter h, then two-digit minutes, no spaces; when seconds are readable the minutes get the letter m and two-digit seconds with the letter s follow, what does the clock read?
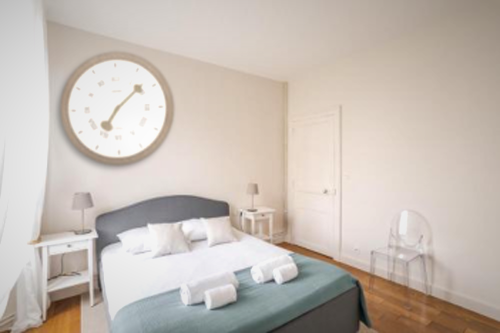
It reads 7h08
